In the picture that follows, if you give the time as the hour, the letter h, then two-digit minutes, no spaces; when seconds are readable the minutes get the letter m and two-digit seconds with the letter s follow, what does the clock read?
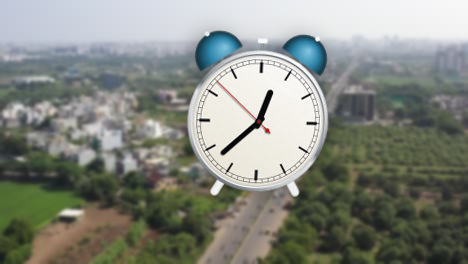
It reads 12h37m52s
